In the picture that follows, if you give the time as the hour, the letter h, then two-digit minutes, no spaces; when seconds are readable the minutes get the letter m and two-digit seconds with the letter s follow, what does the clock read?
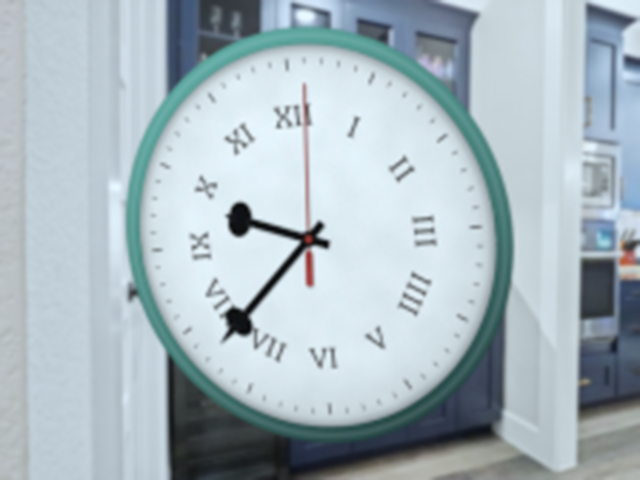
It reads 9h38m01s
